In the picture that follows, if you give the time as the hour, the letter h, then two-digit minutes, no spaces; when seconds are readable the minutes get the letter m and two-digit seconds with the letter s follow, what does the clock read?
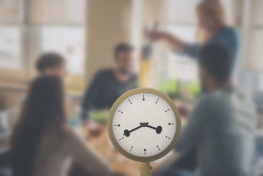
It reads 3h41
